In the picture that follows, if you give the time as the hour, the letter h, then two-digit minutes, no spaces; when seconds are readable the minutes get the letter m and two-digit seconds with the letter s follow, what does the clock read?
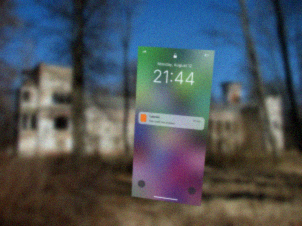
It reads 21h44
